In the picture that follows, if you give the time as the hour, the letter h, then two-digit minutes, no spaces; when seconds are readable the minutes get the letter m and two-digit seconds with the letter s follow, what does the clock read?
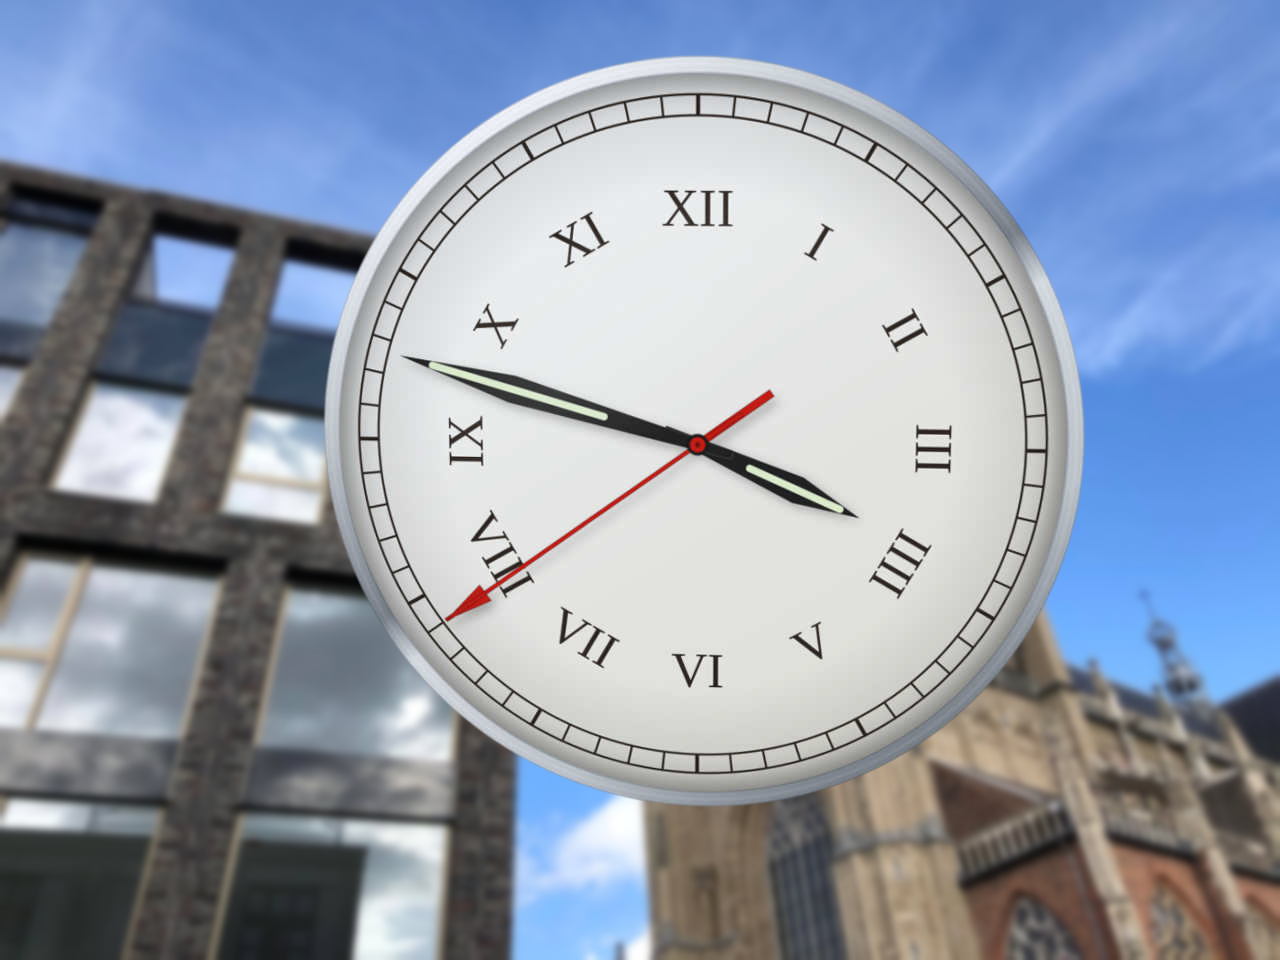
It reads 3h47m39s
